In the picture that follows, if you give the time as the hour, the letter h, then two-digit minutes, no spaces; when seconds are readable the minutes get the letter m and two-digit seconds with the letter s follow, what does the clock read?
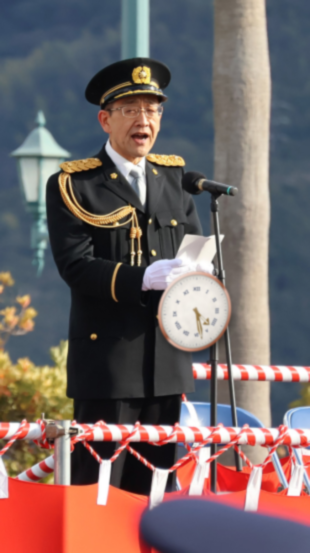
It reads 4h28
